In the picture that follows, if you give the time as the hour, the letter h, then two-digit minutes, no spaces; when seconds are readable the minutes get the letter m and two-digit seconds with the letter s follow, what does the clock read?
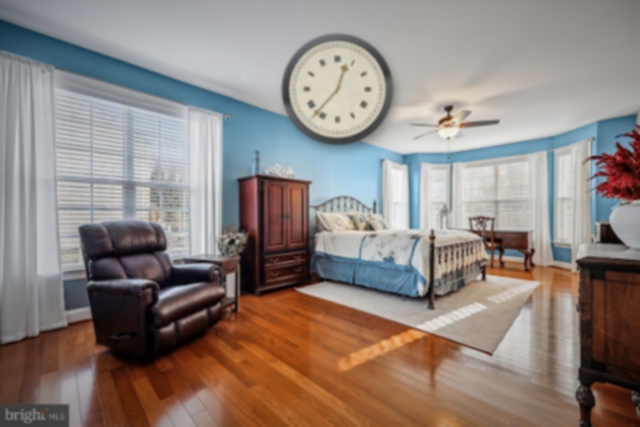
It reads 12h37
